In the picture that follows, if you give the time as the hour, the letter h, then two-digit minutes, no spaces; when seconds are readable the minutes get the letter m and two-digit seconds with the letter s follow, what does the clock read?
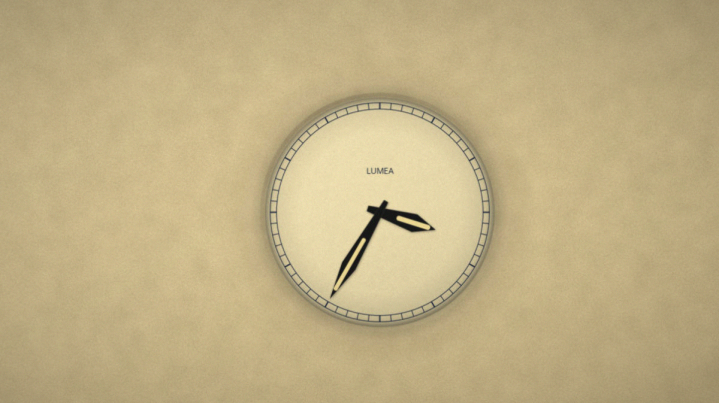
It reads 3h35
